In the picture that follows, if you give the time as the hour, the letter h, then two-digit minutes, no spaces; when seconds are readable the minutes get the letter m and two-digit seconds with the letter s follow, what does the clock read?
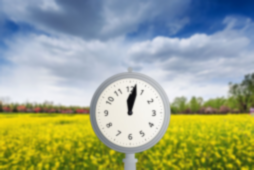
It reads 12h02
